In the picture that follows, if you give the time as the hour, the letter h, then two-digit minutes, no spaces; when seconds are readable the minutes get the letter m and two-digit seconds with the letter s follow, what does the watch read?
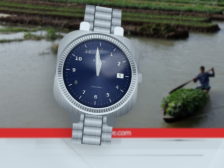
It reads 11h59
